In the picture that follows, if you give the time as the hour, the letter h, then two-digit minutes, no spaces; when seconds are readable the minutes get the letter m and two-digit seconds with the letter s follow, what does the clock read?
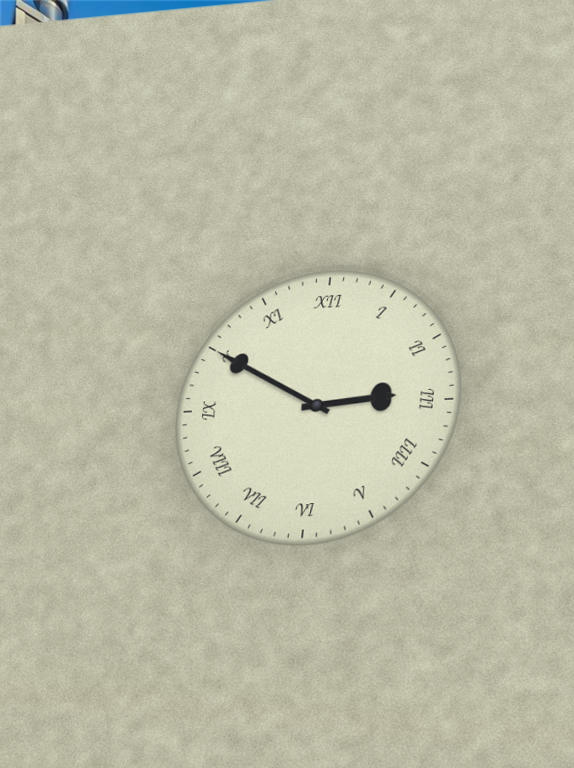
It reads 2h50
